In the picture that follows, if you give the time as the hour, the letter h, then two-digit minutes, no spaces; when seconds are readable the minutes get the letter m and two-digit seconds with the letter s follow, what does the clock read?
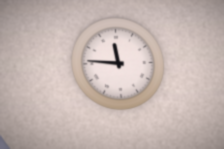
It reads 11h46
